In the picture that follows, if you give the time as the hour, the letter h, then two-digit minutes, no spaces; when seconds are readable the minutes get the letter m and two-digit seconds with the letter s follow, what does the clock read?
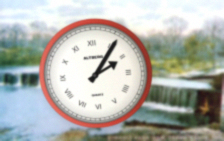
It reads 2h06
